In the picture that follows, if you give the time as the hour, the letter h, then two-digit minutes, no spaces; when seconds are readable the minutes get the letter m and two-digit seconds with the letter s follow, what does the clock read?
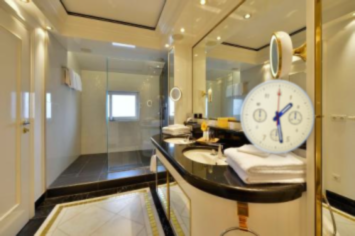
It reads 1h28
